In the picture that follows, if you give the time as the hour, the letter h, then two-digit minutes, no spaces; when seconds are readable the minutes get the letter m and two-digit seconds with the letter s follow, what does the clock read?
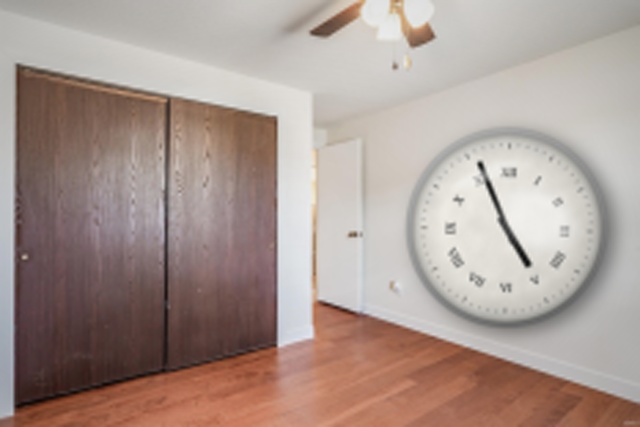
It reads 4h56
